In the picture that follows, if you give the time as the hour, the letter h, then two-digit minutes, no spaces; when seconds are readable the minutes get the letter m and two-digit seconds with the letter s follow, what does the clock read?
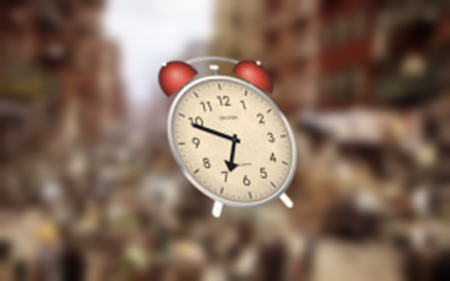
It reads 6h49
